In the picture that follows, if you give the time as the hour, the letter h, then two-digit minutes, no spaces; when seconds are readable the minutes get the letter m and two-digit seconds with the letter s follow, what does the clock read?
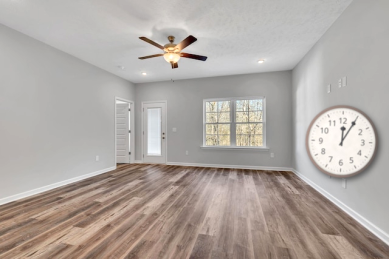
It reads 12h05
